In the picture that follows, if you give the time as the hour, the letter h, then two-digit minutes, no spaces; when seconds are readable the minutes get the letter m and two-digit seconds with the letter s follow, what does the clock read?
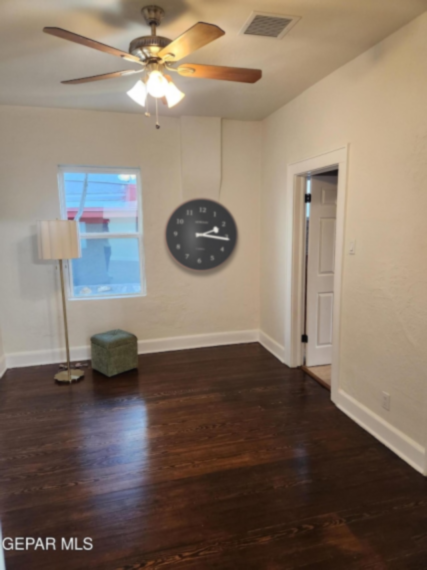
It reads 2h16
